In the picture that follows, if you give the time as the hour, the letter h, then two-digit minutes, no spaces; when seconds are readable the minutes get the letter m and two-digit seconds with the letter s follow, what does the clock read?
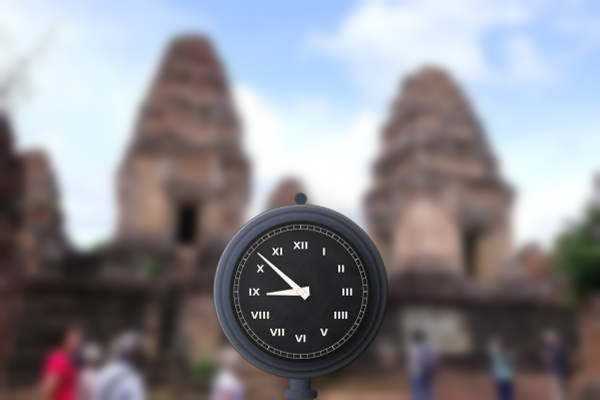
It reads 8h52
